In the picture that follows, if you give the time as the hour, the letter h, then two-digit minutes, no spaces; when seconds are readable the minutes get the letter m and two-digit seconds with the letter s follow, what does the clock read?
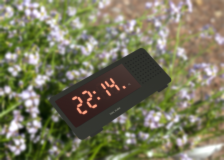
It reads 22h14
